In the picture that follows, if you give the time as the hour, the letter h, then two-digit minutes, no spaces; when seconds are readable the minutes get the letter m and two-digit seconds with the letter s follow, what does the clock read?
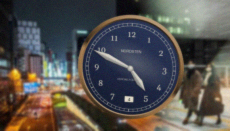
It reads 4h49
